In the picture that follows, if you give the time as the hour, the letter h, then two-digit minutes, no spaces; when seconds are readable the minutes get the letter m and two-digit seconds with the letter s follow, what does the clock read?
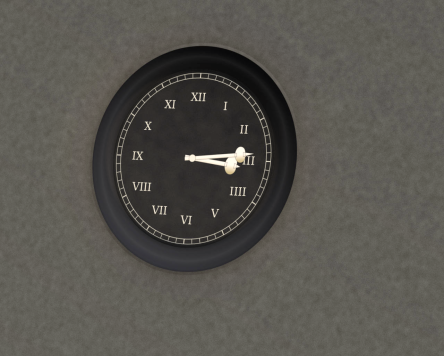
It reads 3h14
